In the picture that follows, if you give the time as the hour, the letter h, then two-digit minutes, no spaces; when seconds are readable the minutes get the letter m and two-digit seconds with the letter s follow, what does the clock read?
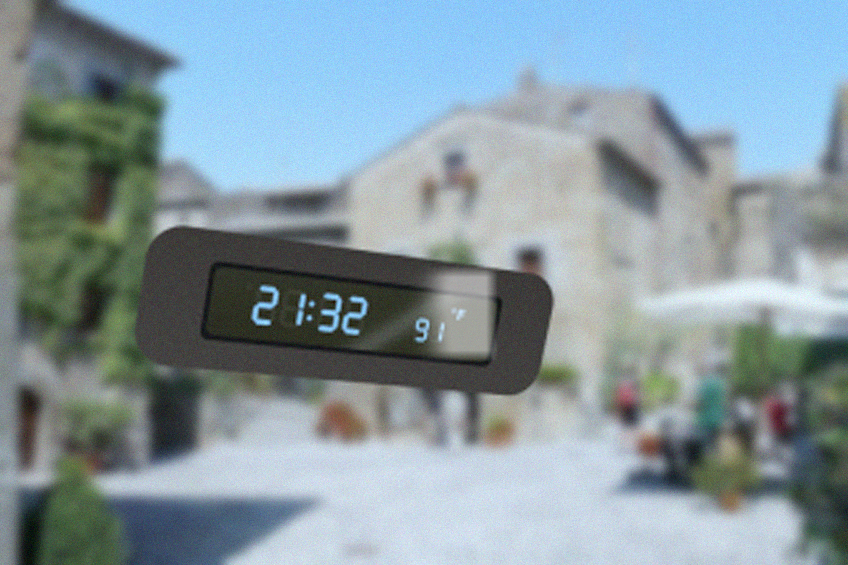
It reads 21h32
